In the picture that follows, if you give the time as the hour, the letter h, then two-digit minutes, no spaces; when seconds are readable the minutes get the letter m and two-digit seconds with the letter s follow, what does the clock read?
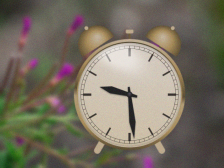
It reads 9h29
